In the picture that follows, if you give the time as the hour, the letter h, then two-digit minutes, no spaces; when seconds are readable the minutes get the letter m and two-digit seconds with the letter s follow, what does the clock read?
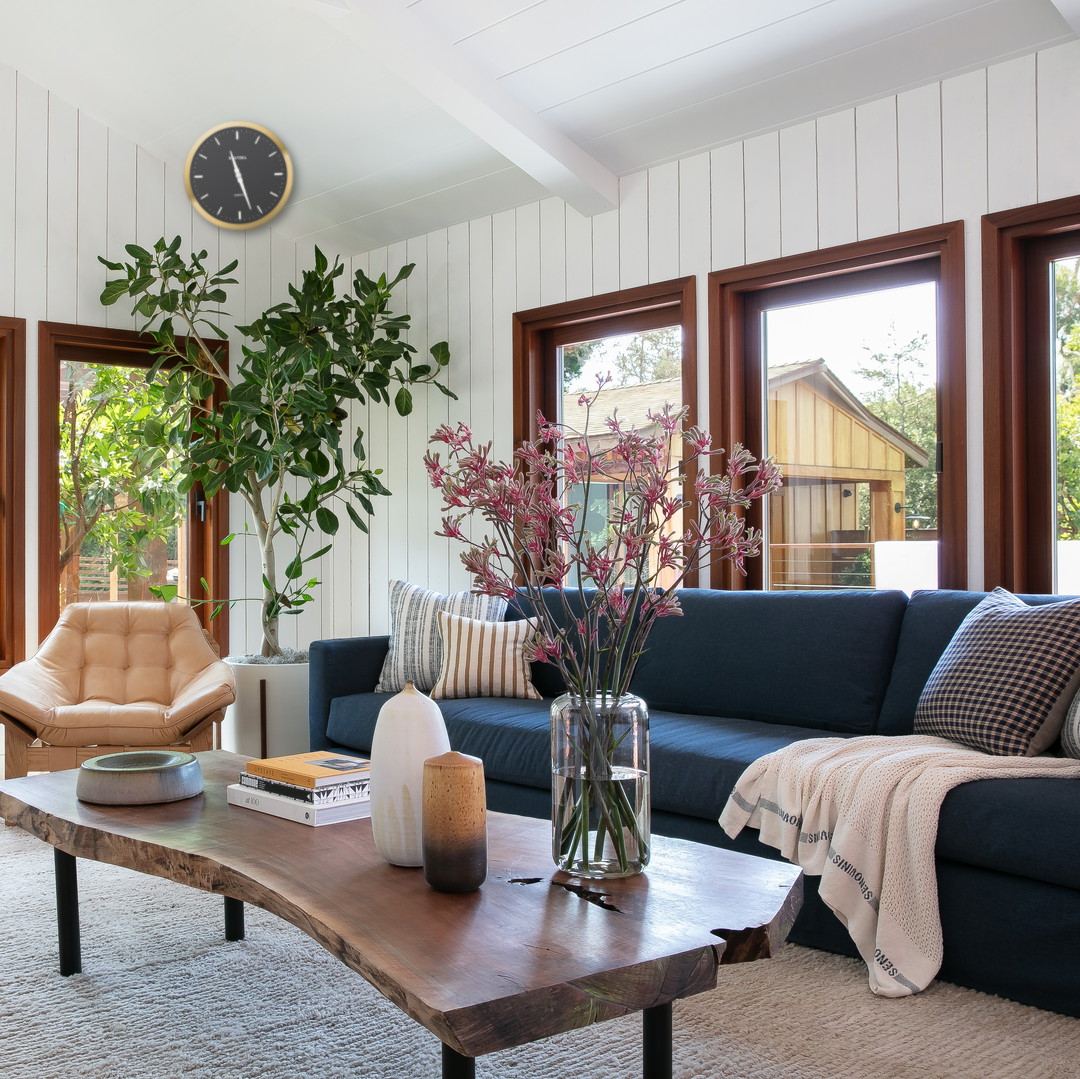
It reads 11h27
